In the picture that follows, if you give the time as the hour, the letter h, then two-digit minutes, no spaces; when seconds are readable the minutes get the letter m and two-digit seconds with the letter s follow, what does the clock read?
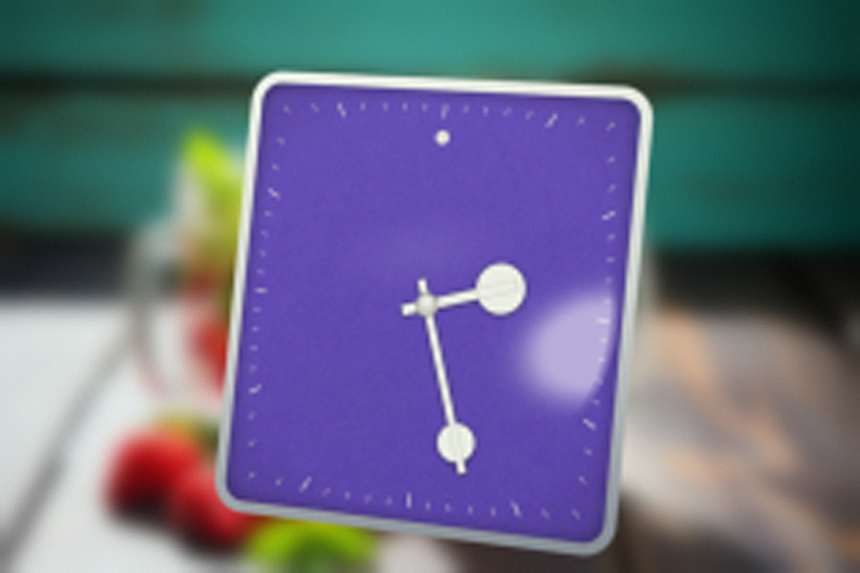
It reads 2h27
